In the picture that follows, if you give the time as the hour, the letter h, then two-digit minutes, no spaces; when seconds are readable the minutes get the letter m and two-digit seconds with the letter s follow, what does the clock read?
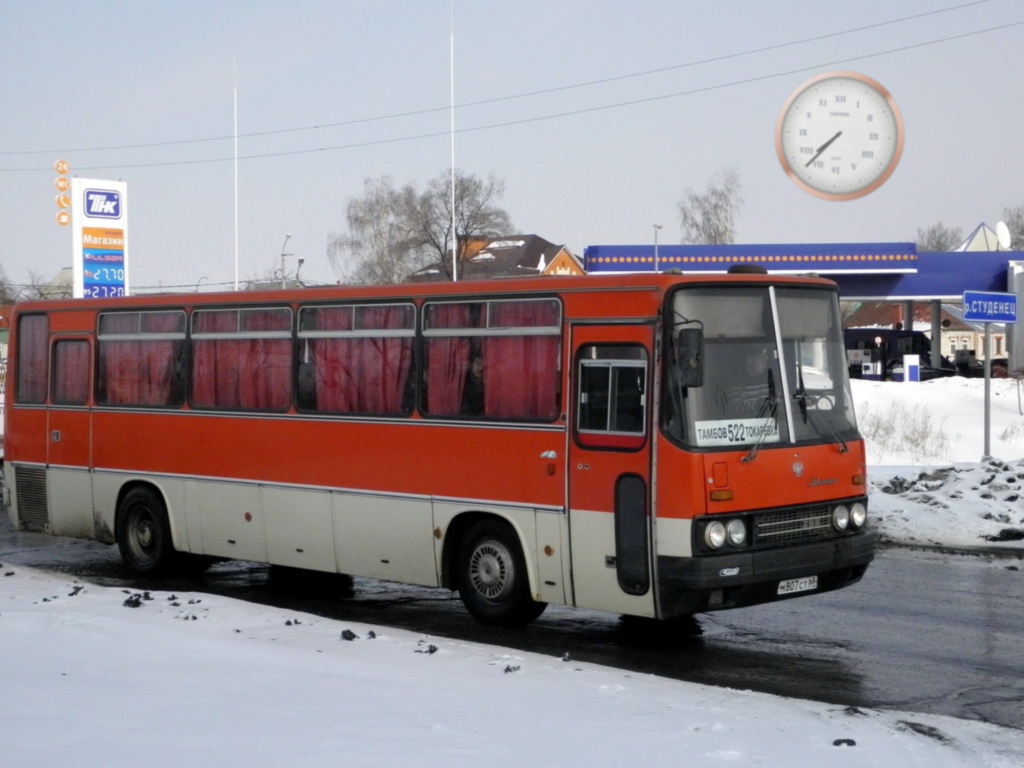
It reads 7h37
